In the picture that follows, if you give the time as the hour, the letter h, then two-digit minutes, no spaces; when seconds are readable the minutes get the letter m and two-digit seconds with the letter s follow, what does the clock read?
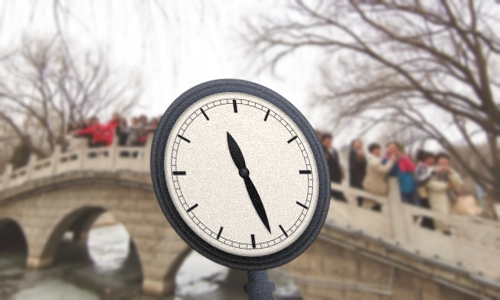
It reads 11h27
